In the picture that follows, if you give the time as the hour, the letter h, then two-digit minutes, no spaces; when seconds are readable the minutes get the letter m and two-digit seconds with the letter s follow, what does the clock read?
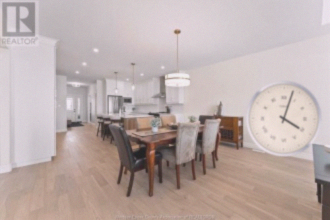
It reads 4h03
